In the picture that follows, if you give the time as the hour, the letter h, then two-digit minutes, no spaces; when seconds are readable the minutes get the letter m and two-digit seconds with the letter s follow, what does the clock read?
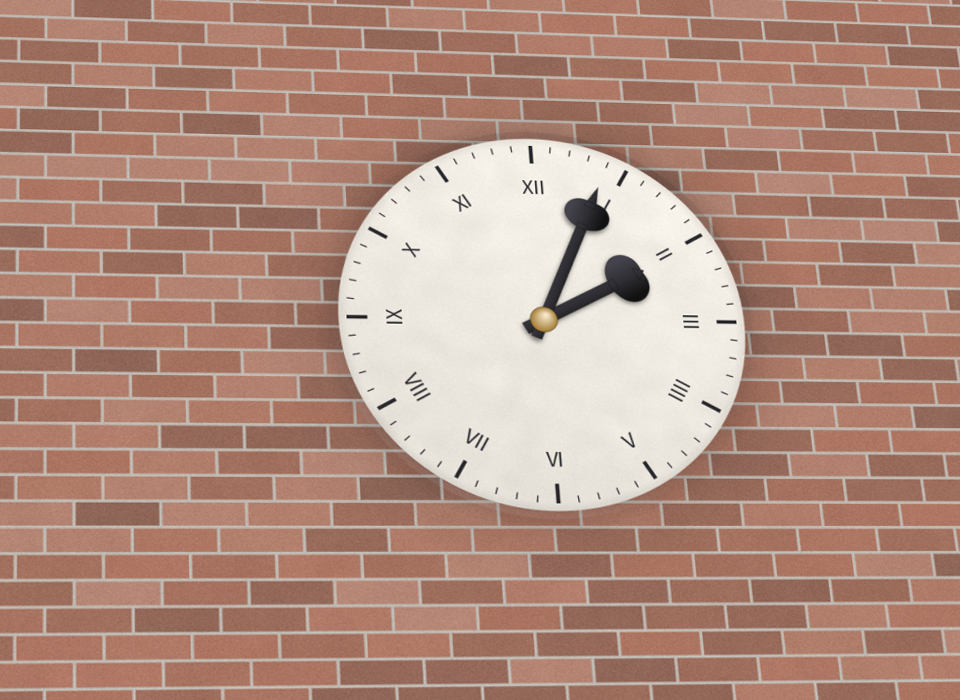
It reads 2h04
